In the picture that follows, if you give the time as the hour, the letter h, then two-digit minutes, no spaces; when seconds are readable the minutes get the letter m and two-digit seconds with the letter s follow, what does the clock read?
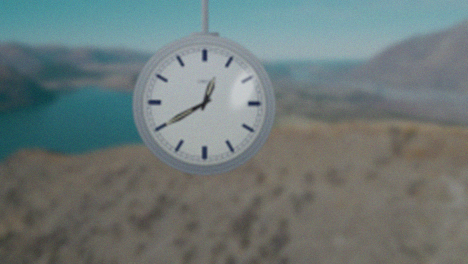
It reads 12h40
